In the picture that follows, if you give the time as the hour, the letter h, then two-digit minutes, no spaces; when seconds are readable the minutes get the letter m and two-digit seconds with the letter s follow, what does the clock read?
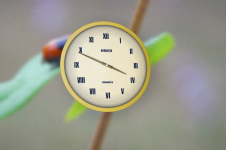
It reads 3h49
